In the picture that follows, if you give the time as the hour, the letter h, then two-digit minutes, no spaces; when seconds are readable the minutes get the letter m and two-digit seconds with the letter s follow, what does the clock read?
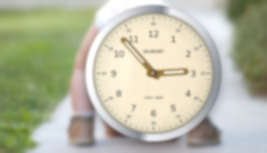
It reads 2h53
